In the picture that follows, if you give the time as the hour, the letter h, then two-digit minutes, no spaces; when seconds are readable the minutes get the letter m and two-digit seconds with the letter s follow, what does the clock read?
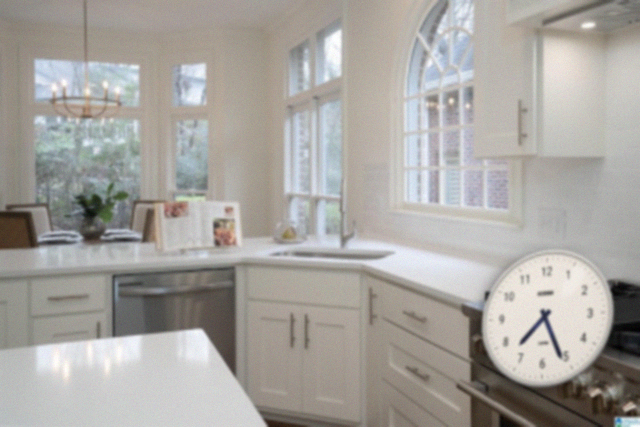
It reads 7h26
